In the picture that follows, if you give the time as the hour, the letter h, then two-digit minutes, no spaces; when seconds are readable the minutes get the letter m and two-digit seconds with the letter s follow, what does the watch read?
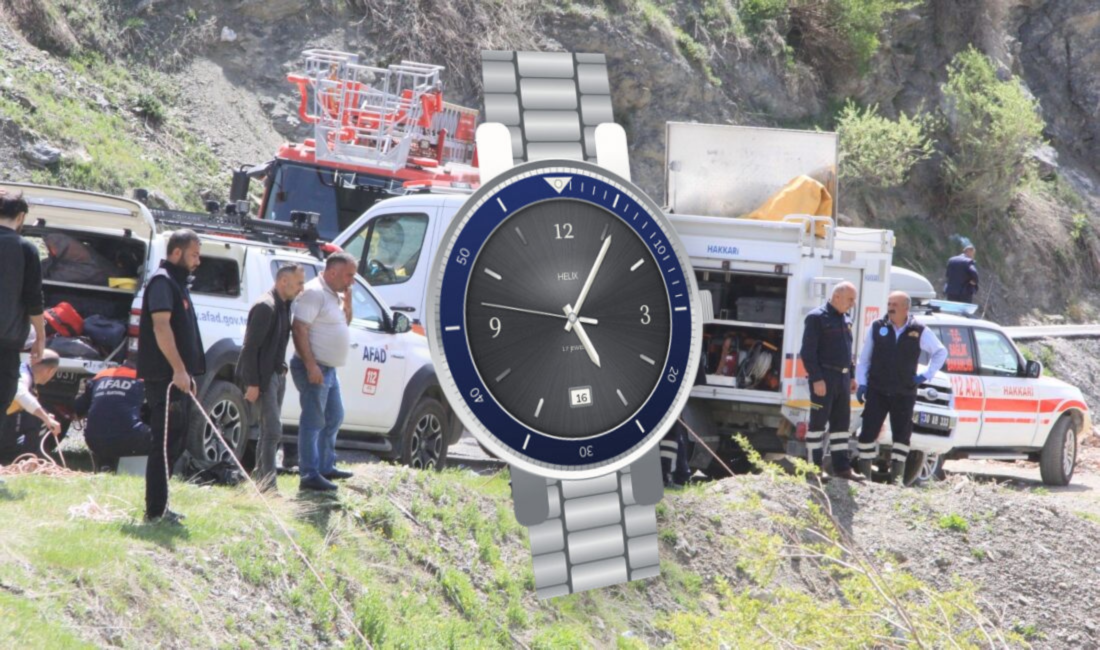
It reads 5h05m47s
